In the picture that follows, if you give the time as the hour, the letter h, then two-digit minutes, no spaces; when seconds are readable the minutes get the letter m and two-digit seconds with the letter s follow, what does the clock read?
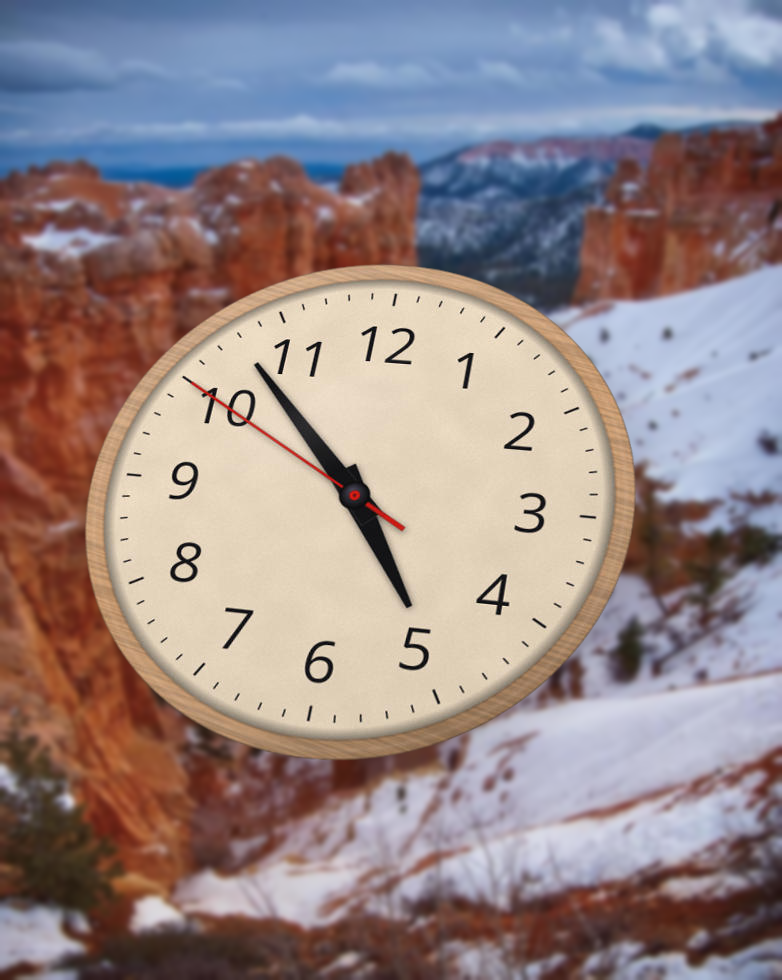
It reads 4h52m50s
